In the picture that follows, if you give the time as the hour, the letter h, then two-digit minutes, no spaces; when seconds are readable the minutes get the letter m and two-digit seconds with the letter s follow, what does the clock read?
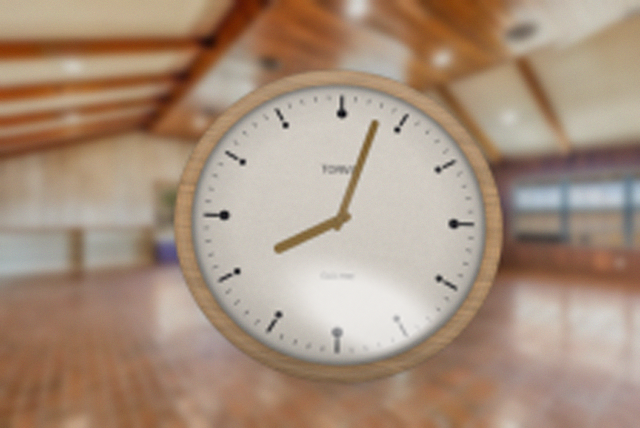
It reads 8h03
